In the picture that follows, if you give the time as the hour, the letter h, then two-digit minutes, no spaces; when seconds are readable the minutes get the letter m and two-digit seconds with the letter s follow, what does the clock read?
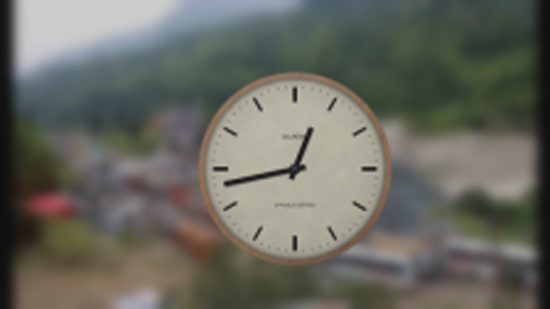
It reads 12h43
